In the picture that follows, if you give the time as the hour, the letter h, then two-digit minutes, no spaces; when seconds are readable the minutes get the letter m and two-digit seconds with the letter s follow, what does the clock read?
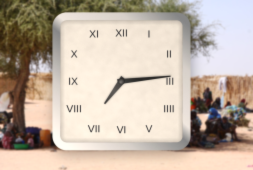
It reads 7h14
